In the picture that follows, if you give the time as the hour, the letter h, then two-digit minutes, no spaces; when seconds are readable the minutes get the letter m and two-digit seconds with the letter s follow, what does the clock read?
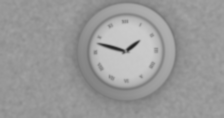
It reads 1h48
